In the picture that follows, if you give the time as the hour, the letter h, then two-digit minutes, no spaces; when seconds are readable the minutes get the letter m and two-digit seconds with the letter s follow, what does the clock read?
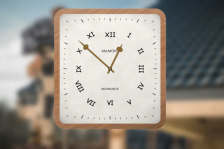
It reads 12h52
